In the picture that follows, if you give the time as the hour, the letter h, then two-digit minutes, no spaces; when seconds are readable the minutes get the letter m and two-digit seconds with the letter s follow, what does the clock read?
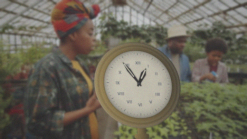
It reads 12h54
